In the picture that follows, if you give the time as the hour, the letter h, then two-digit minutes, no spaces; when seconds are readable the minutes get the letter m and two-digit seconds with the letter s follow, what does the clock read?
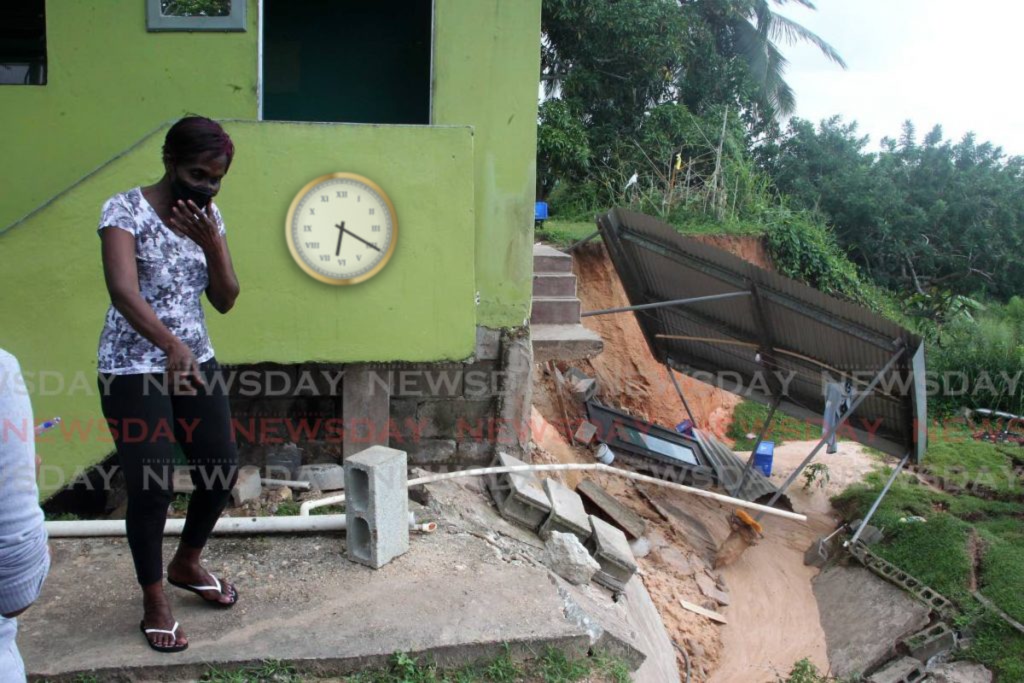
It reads 6h20
